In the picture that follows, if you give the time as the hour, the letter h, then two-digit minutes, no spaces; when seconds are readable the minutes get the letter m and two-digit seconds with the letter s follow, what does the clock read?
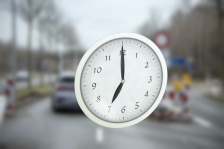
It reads 7h00
